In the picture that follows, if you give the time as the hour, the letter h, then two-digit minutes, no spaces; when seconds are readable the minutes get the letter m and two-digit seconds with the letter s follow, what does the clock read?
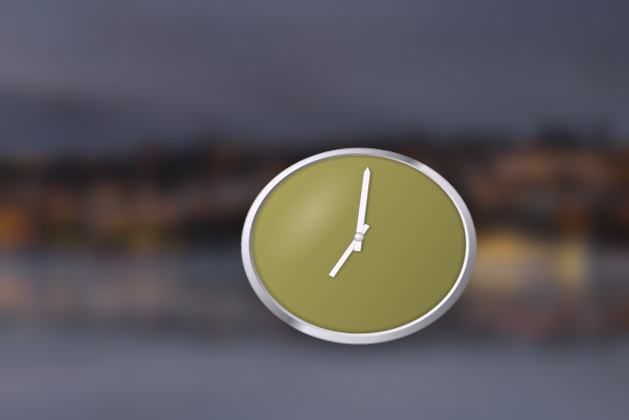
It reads 7h01
